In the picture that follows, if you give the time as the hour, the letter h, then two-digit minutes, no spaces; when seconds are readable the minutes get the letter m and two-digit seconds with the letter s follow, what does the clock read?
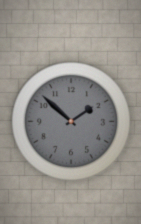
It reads 1h52
